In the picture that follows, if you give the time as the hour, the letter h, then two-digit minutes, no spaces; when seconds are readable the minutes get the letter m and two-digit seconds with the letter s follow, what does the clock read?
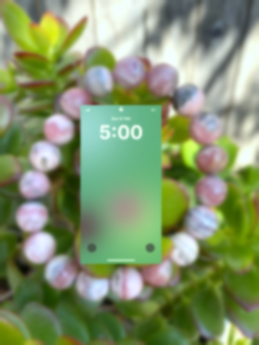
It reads 5h00
